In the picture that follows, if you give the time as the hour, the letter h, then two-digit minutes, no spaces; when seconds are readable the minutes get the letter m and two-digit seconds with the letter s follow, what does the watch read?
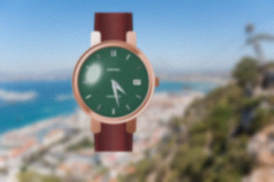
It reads 4h28
